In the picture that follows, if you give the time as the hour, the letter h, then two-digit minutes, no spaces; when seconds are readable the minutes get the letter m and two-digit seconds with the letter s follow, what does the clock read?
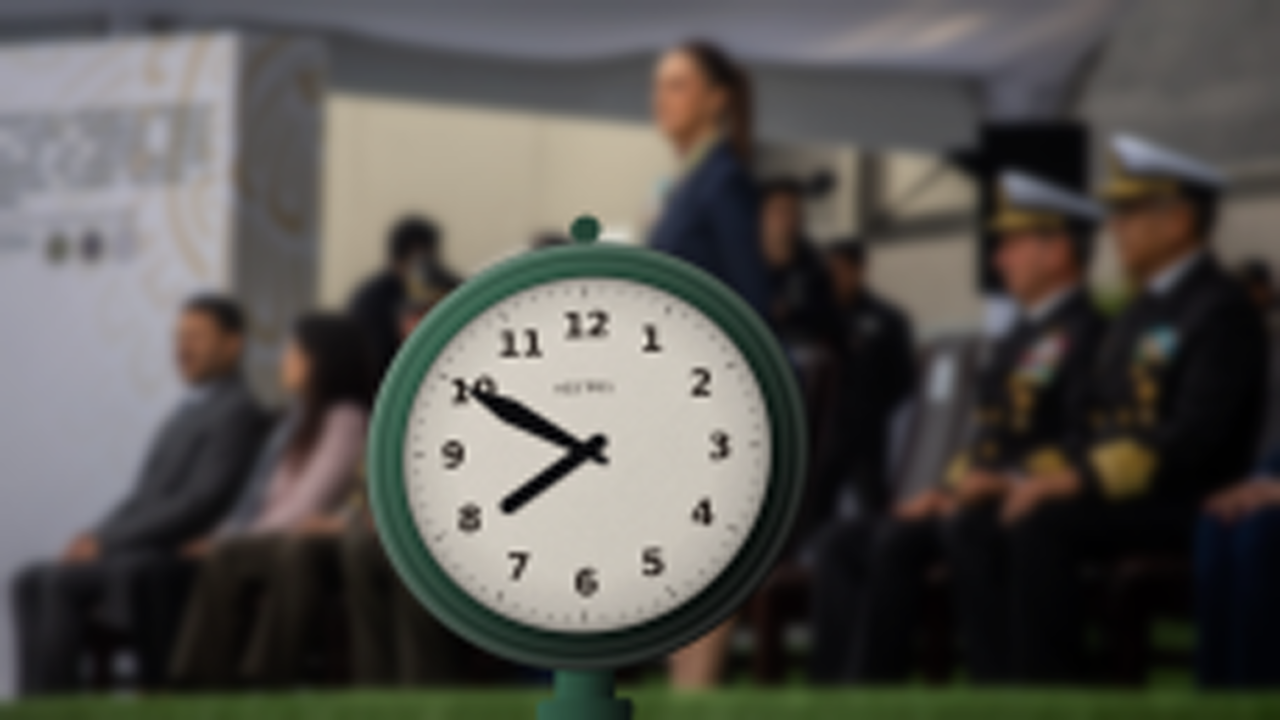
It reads 7h50
